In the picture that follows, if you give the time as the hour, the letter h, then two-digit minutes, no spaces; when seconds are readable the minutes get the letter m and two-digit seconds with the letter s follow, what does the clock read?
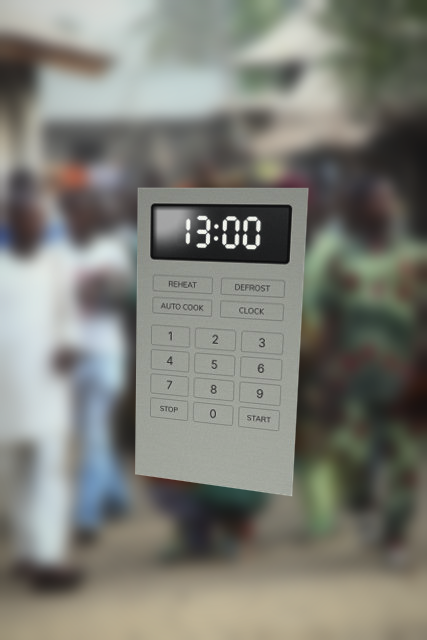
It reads 13h00
